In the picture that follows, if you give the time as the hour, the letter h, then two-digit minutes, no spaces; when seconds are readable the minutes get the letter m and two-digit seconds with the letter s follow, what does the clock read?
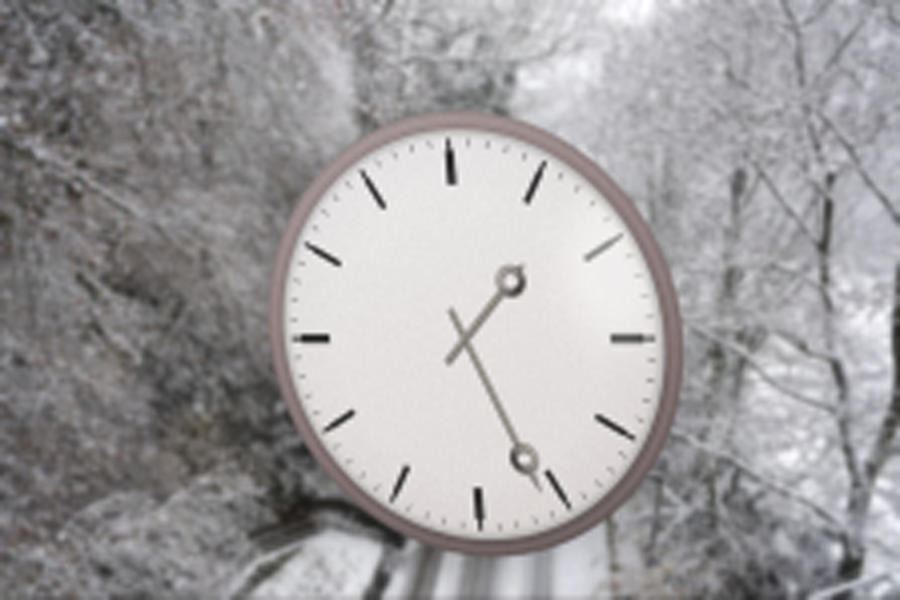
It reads 1h26
